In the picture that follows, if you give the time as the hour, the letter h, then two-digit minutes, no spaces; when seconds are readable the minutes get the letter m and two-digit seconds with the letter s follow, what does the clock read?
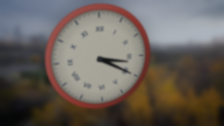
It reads 3h20
